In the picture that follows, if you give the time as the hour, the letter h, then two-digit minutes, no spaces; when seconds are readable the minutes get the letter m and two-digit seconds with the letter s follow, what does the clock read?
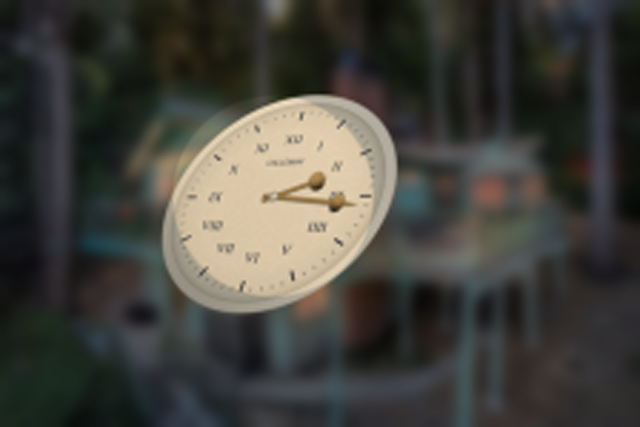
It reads 2h16
